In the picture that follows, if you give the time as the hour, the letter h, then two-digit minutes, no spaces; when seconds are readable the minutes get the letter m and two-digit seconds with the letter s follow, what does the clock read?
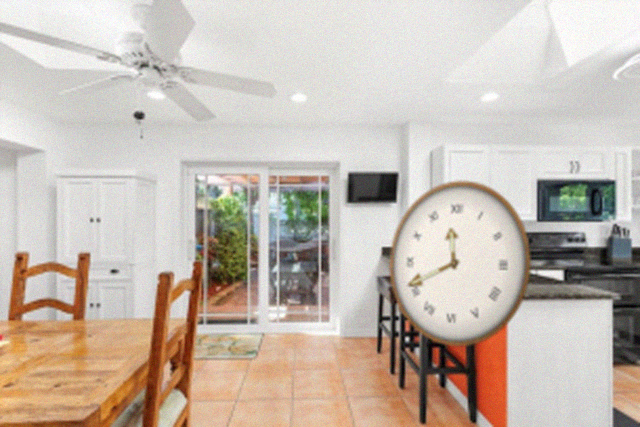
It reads 11h41
